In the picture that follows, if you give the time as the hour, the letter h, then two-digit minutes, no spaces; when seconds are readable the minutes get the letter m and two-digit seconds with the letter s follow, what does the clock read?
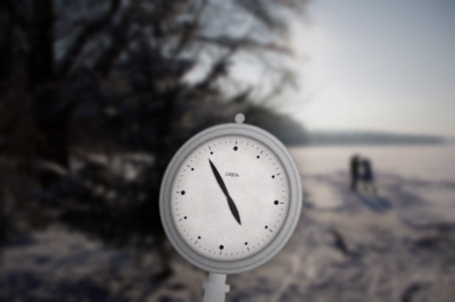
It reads 4h54
